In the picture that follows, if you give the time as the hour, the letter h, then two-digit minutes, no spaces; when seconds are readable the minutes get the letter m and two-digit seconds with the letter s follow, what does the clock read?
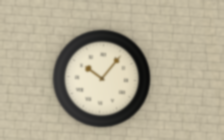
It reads 10h06
